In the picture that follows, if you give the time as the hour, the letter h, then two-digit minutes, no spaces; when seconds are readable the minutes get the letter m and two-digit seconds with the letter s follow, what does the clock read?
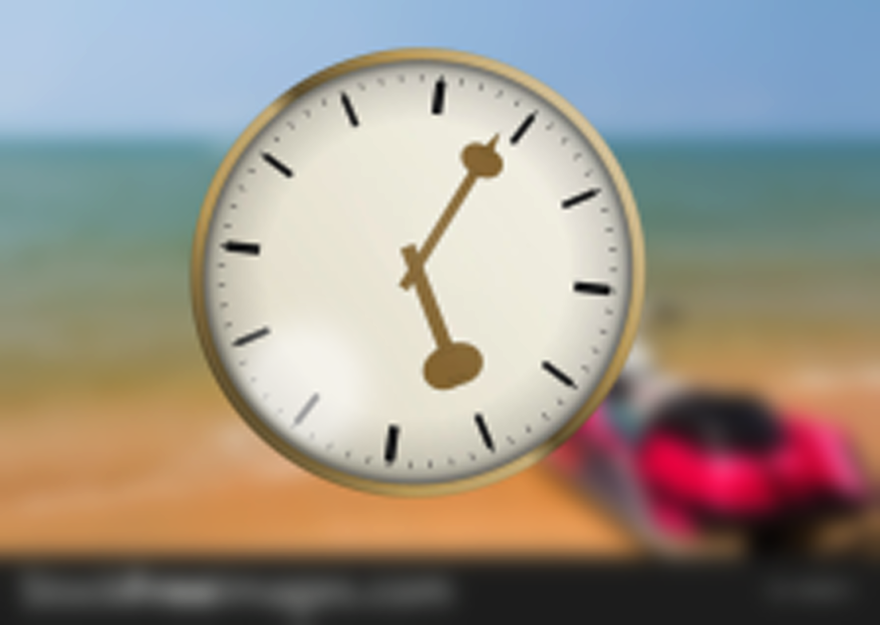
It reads 5h04
